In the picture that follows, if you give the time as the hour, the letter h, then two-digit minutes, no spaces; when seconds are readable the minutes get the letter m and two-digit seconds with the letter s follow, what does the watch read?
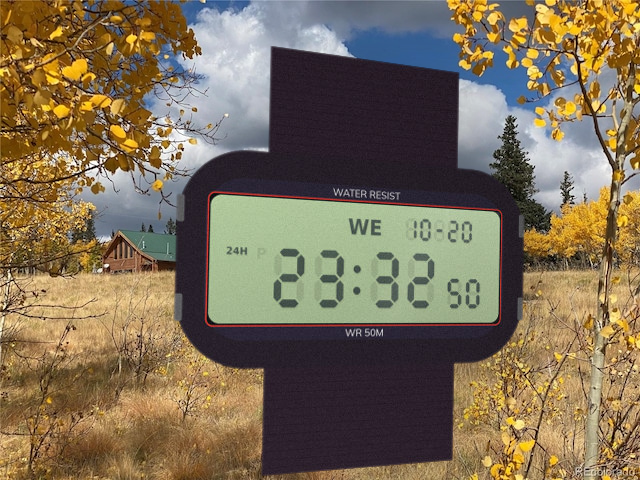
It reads 23h32m50s
